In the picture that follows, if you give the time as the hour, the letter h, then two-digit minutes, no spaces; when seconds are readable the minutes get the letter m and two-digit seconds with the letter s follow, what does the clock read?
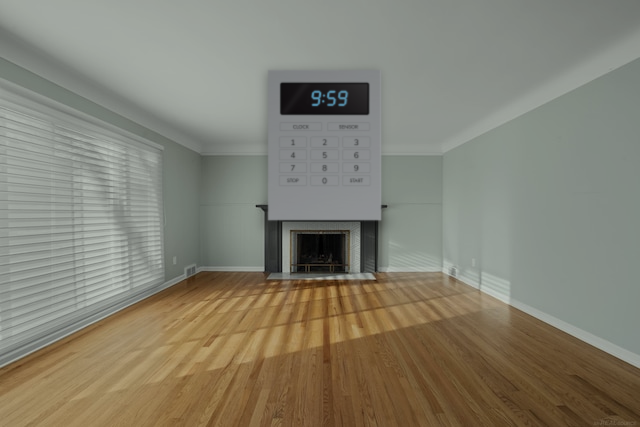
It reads 9h59
